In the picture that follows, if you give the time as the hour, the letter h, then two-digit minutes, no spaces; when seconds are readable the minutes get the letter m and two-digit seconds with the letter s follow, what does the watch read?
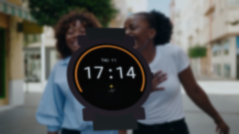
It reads 17h14
